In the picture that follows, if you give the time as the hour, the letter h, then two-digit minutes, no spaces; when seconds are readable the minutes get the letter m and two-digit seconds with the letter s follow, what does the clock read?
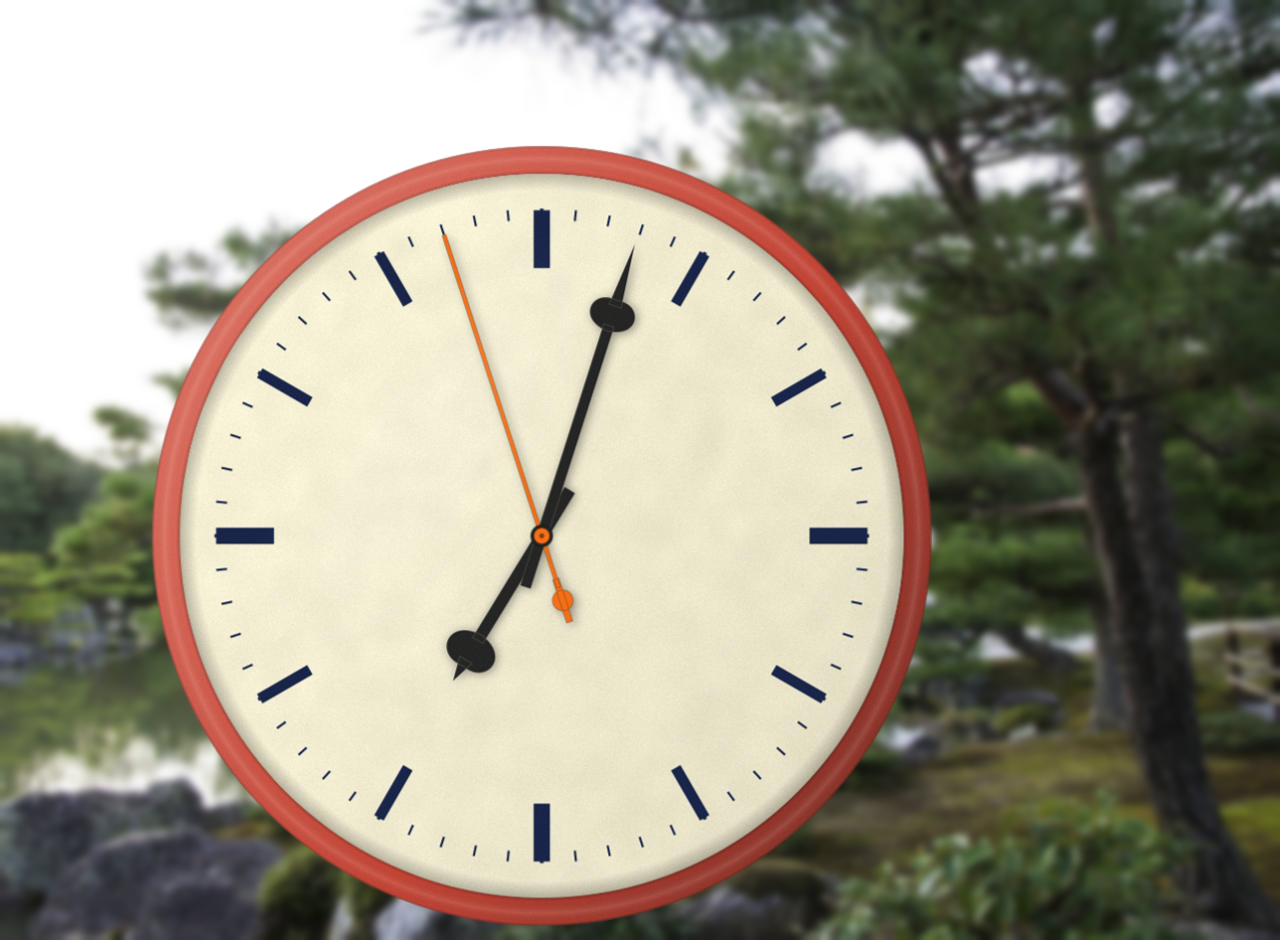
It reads 7h02m57s
